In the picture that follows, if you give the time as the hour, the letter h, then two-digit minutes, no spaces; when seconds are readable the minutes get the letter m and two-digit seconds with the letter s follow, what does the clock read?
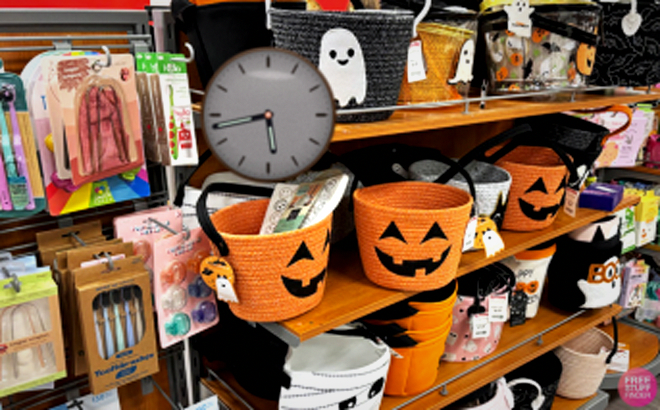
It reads 5h43
